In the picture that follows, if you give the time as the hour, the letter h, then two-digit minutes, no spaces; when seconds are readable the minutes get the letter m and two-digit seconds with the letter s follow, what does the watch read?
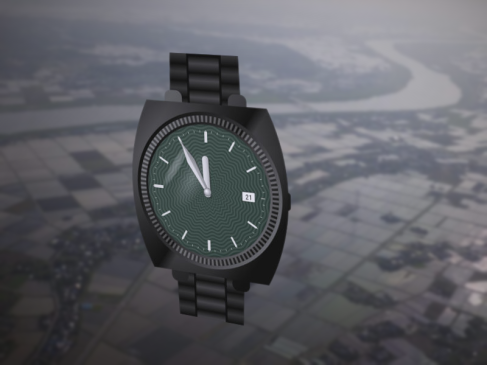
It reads 11h55
